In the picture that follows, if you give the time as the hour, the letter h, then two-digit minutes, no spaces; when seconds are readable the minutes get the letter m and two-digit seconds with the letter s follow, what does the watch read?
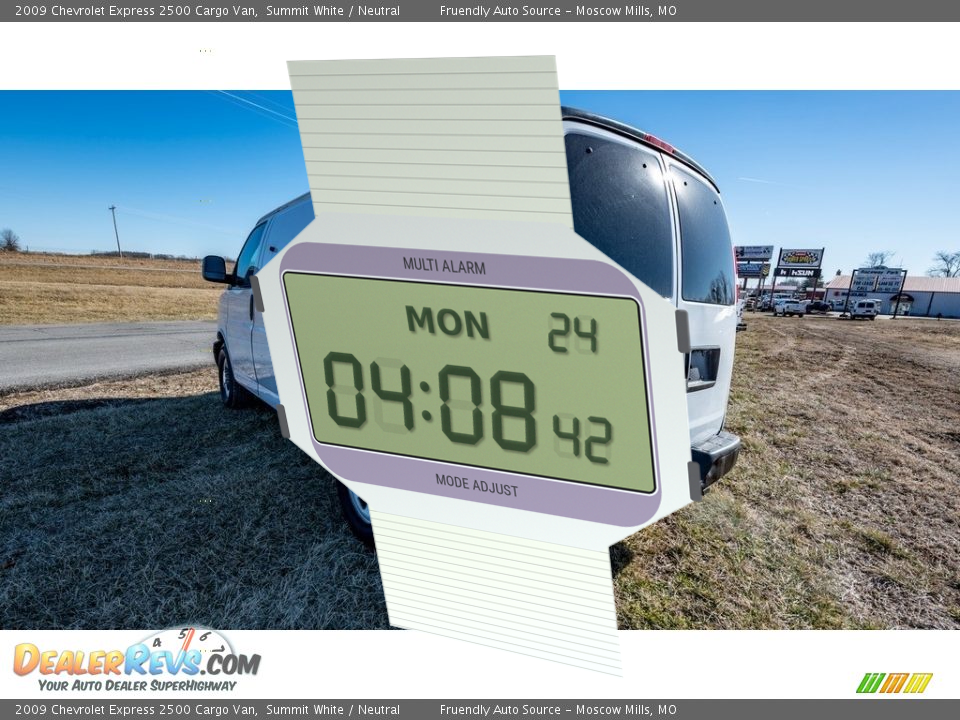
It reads 4h08m42s
